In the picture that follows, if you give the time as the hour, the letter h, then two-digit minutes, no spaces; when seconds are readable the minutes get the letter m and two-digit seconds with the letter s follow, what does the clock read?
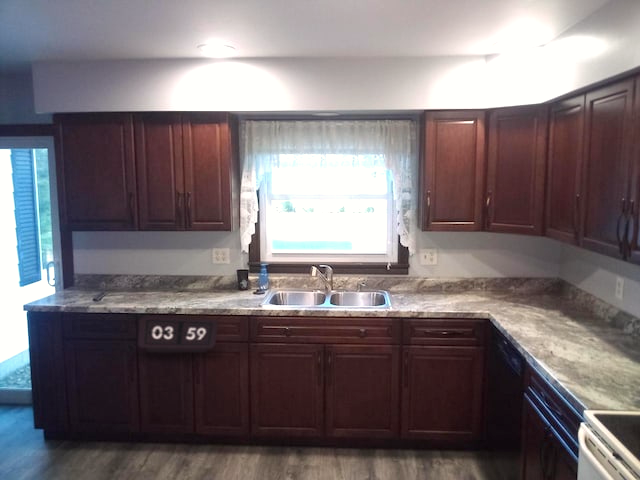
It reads 3h59
